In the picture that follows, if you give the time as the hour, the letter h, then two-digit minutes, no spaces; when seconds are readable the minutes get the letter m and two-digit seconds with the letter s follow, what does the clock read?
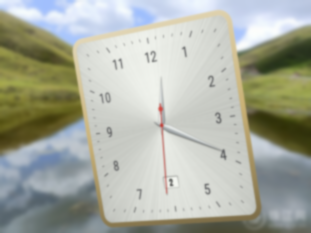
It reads 12h19m31s
